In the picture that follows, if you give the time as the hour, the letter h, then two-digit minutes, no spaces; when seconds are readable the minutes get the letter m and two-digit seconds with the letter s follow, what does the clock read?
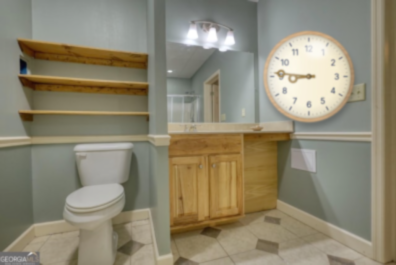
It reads 8h46
